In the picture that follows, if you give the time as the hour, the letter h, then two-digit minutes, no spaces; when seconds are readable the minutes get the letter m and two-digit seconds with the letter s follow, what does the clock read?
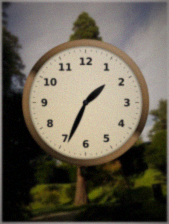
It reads 1h34
